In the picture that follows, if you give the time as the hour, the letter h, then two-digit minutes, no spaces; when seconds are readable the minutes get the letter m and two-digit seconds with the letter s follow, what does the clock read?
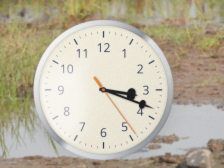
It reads 3h18m24s
